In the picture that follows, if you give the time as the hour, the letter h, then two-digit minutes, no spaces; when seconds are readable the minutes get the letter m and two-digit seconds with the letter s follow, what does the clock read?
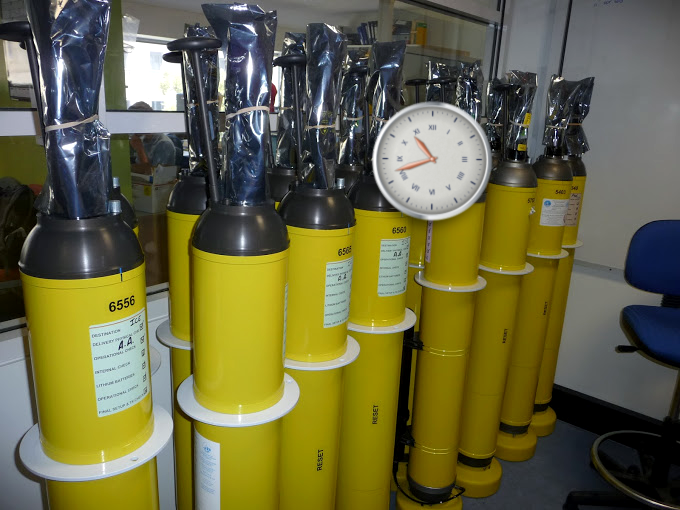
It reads 10h42
